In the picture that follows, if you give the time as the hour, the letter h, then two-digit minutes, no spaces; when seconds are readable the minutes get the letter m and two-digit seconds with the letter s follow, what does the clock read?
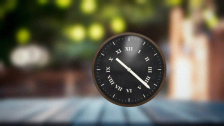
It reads 10h22
